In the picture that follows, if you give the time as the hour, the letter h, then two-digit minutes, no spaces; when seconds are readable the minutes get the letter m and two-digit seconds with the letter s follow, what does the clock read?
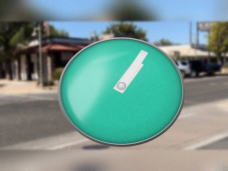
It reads 1h05
